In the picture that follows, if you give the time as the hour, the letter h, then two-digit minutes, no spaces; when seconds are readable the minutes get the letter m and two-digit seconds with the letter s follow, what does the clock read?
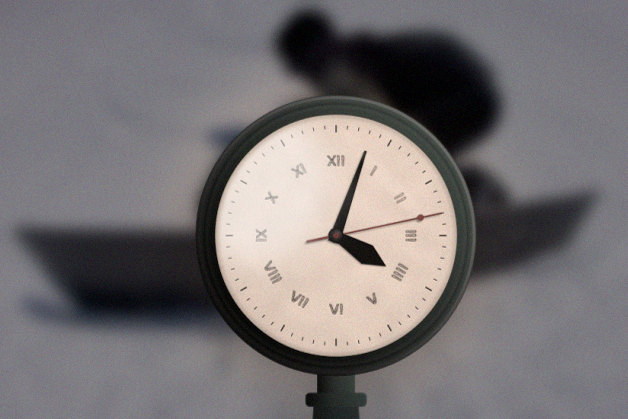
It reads 4h03m13s
